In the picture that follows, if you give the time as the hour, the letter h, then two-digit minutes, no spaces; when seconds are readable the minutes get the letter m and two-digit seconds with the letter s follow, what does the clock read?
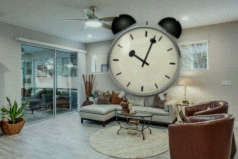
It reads 10h03
